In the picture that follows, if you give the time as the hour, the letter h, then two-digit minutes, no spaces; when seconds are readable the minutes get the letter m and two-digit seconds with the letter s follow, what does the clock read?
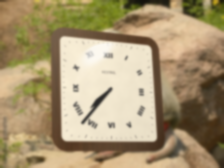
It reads 7h37
